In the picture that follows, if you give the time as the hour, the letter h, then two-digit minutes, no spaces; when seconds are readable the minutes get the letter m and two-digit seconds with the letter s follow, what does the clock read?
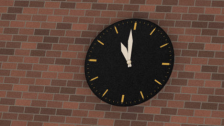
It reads 10h59
